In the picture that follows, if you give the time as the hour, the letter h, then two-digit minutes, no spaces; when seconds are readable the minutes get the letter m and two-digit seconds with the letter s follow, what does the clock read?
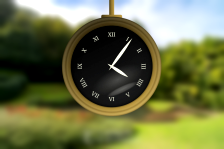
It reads 4h06
